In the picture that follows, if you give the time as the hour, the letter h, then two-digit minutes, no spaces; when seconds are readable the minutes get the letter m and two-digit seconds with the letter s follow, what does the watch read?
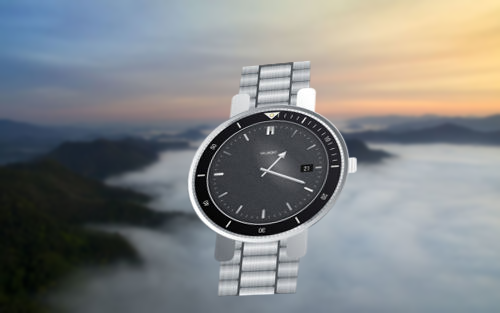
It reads 1h19
